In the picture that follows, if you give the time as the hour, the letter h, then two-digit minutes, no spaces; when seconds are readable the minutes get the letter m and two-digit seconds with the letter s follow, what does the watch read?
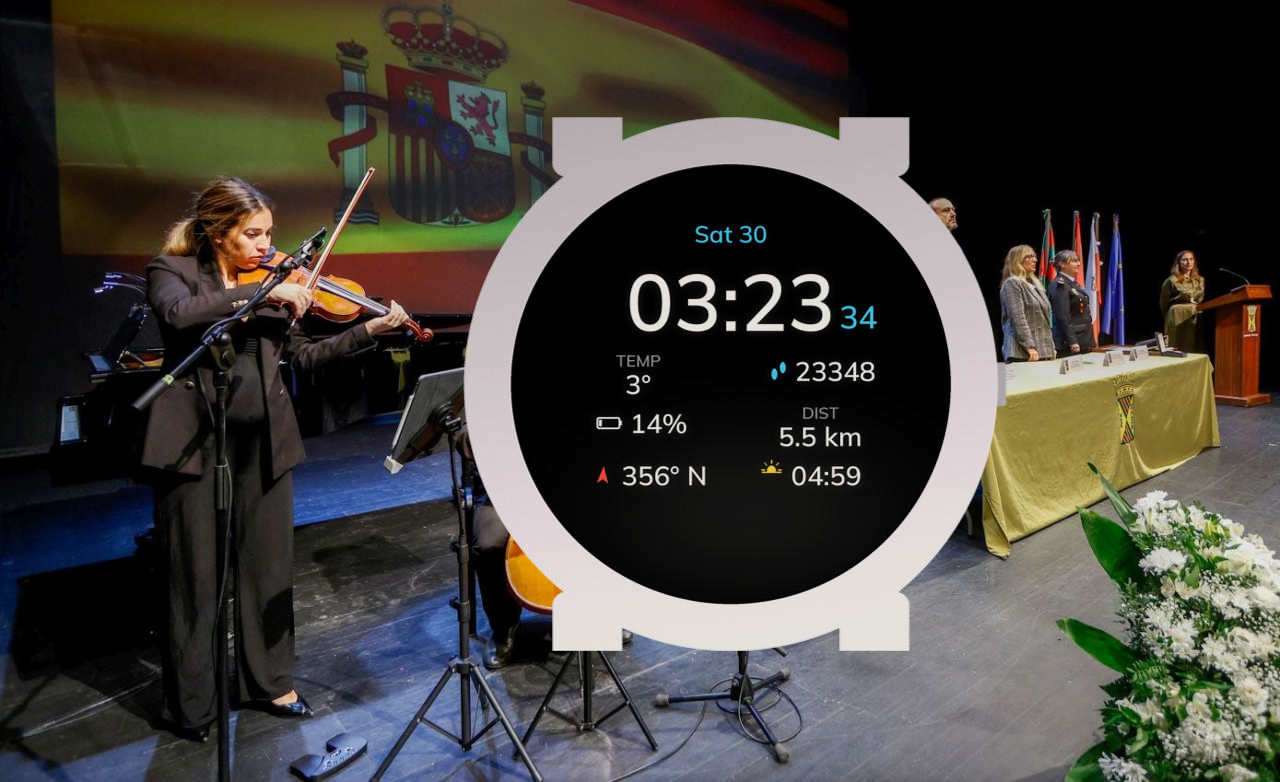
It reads 3h23m34s
